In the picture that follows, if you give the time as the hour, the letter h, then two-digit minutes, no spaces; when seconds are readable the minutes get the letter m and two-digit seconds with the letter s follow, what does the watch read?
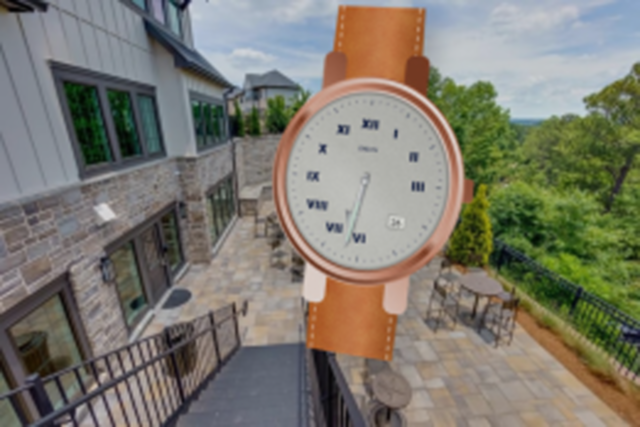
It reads 6h32
